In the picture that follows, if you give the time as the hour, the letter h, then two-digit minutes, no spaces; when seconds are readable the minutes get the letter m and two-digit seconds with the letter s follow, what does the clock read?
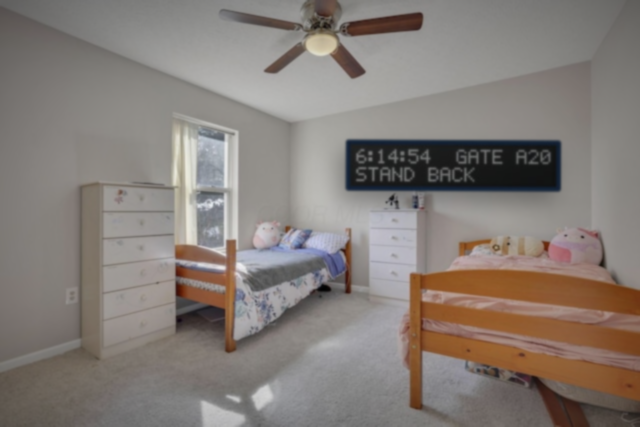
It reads 6h14m54s
